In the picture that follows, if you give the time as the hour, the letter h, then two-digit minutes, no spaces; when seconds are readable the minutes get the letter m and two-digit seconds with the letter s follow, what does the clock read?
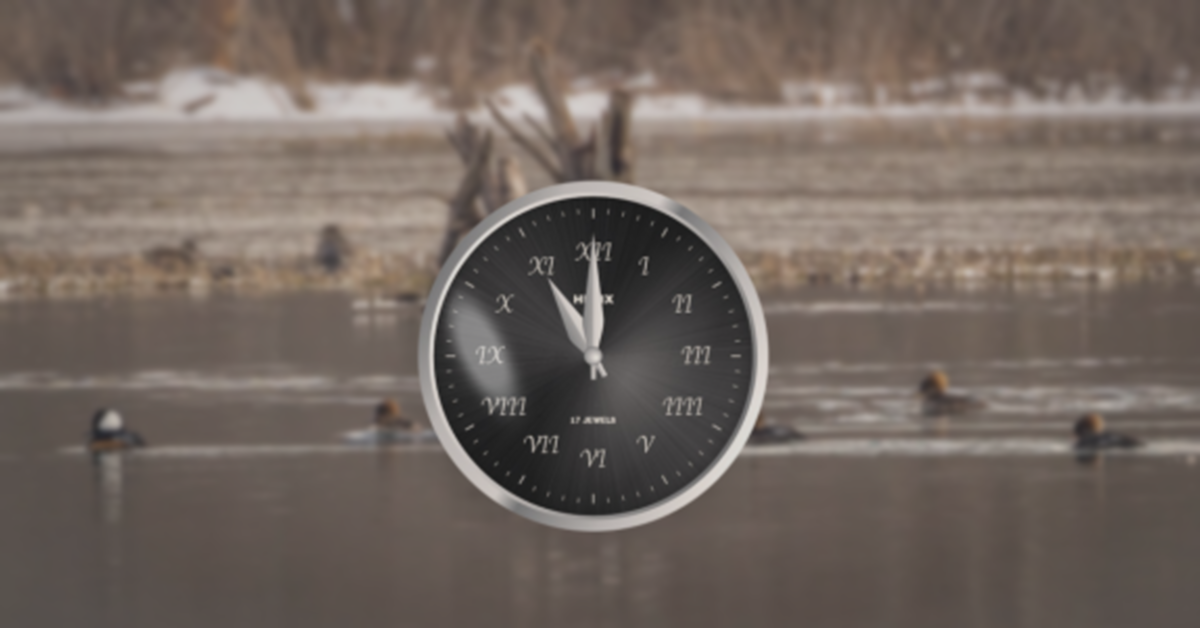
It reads 11h00
